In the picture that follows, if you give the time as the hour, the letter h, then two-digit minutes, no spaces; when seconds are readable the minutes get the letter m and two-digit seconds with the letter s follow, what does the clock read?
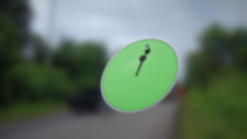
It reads 12h01
